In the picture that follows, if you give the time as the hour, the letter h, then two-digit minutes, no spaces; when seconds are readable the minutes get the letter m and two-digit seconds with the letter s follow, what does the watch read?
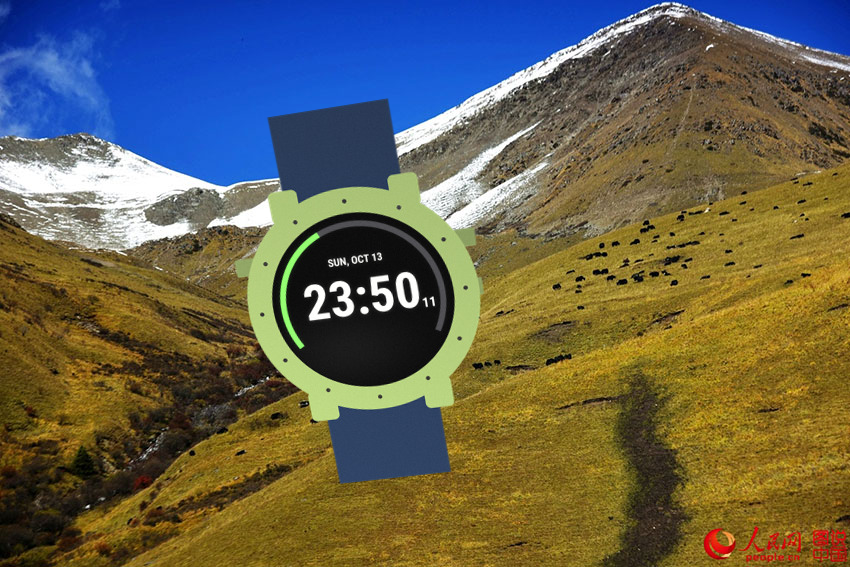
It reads 23h50m11s
